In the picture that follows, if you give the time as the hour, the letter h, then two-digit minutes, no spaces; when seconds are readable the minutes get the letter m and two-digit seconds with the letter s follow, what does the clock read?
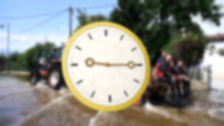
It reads 9h15
